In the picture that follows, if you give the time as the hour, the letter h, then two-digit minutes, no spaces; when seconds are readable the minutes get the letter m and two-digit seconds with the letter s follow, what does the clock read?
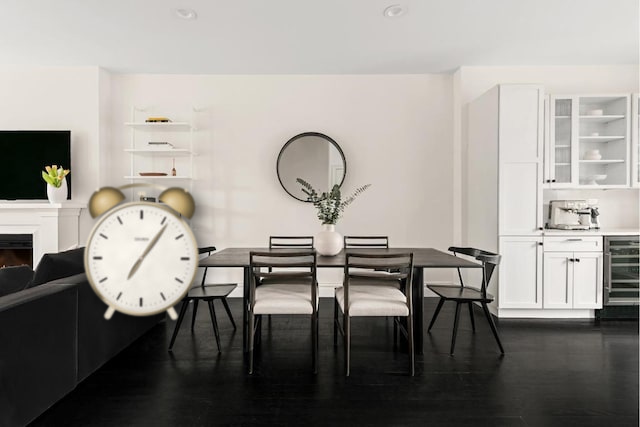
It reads 7h06
